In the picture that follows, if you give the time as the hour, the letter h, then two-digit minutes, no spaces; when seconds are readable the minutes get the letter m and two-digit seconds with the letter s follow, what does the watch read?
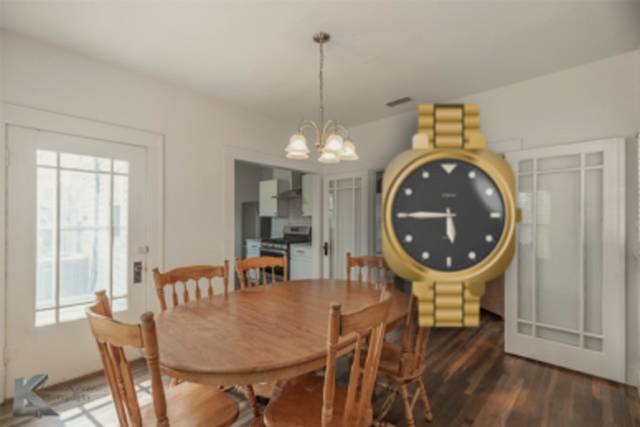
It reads 5h45
